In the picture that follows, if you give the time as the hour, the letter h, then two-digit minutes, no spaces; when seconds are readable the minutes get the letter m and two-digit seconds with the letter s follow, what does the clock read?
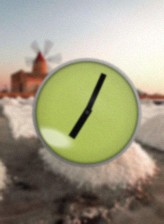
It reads 7h04
